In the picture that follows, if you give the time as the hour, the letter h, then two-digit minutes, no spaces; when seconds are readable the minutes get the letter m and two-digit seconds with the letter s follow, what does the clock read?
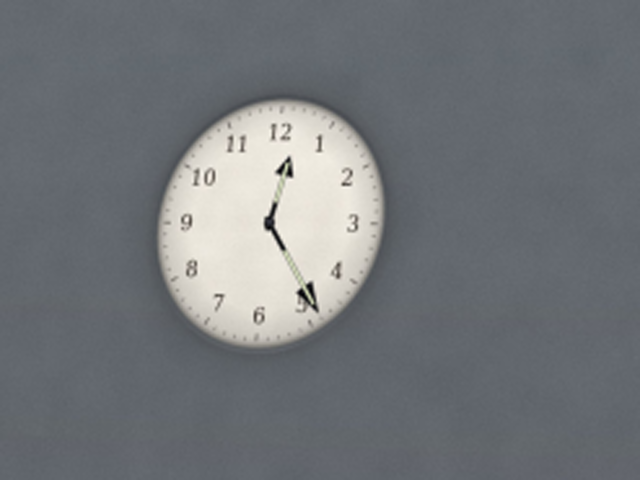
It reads 12h24
